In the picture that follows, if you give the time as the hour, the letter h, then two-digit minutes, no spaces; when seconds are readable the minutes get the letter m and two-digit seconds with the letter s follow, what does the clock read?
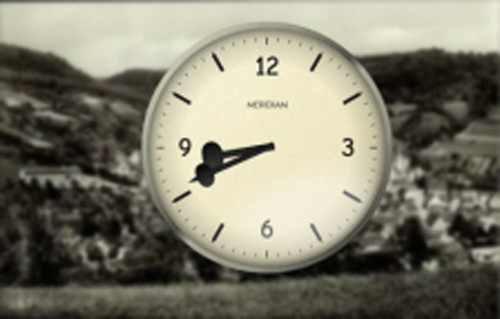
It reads 8h41
